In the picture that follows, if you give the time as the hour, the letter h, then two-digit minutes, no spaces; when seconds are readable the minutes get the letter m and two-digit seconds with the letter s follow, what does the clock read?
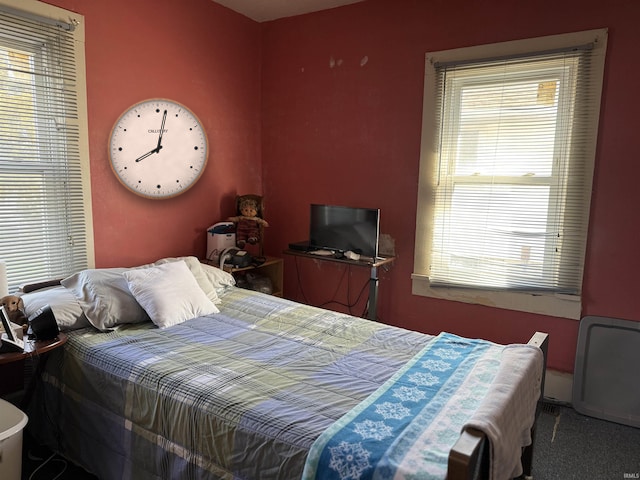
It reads 8h02
